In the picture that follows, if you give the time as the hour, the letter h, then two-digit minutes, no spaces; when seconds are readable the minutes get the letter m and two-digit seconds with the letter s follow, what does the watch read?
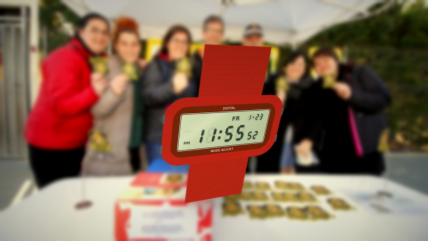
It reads 11h55m52s
